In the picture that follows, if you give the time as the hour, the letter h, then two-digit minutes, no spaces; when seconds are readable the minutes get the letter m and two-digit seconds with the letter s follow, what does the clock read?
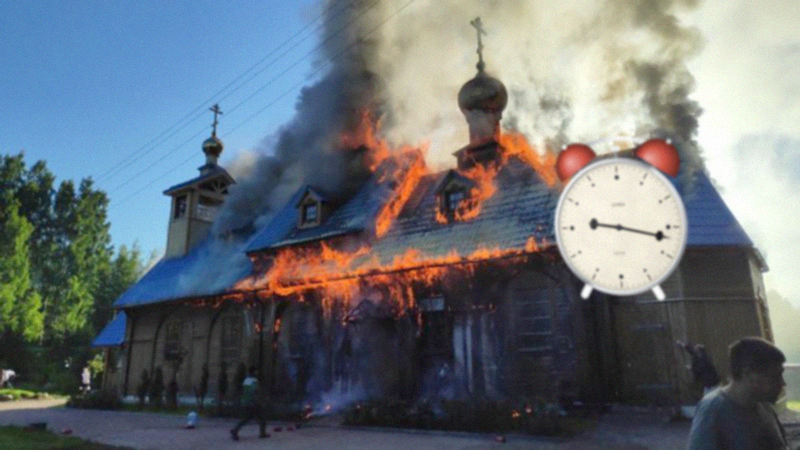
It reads 9h17
